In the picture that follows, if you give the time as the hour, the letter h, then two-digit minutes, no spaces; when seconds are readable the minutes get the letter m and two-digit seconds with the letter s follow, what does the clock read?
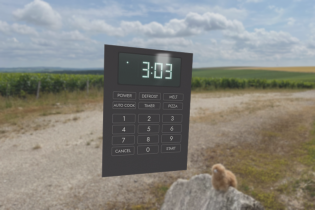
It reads 3h03
